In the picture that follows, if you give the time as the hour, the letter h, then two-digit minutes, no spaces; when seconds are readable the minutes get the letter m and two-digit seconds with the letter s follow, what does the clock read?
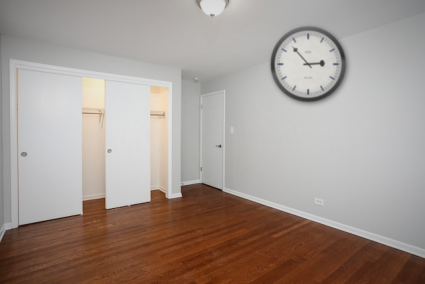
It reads 2h53
